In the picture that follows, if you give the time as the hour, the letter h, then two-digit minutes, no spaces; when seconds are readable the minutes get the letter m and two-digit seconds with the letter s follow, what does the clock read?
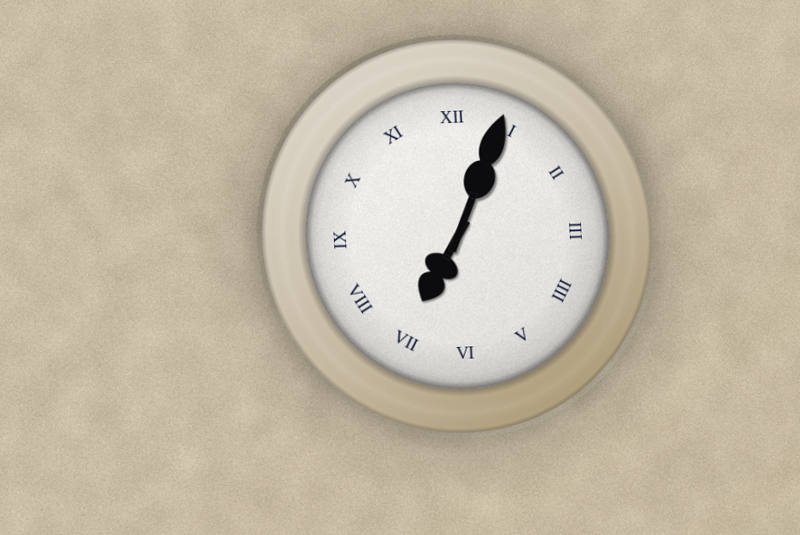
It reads 7h04
